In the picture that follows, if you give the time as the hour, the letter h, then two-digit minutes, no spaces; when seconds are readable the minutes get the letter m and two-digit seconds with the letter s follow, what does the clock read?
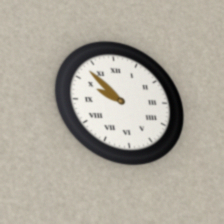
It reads 9h53
